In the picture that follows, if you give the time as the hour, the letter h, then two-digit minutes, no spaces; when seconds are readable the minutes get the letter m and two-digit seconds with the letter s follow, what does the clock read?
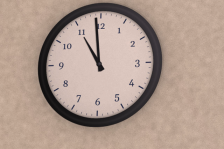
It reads 10h59
